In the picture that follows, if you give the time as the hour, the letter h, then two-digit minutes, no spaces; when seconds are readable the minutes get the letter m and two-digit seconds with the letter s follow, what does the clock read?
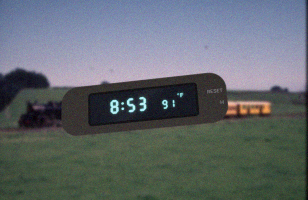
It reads 8h53
